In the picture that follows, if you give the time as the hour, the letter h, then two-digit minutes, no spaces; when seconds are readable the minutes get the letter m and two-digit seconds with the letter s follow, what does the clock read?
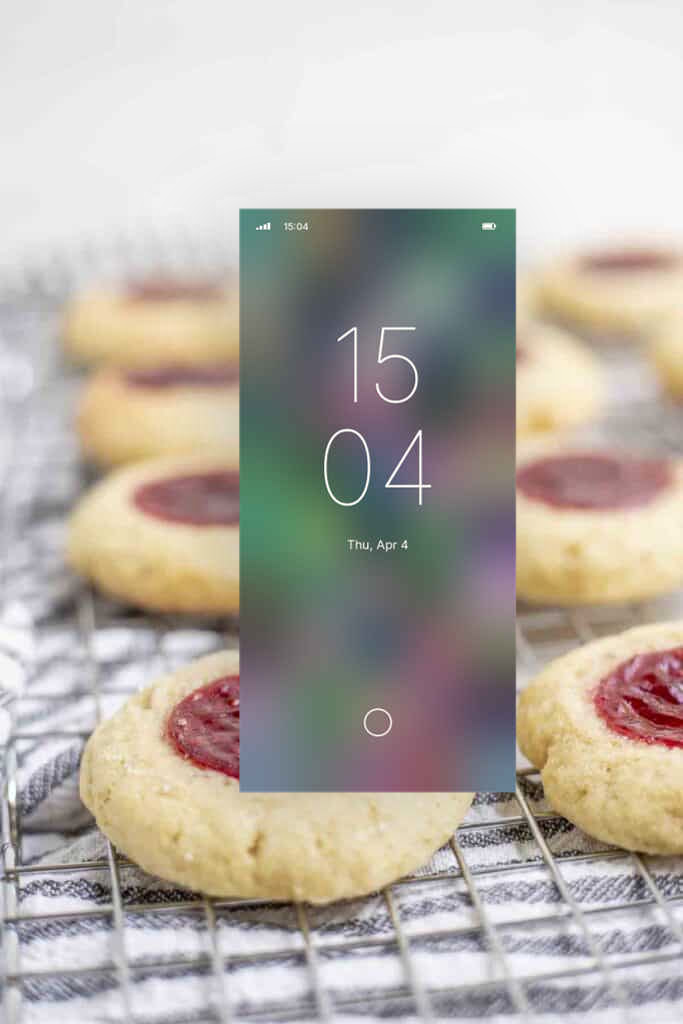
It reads 15h04
